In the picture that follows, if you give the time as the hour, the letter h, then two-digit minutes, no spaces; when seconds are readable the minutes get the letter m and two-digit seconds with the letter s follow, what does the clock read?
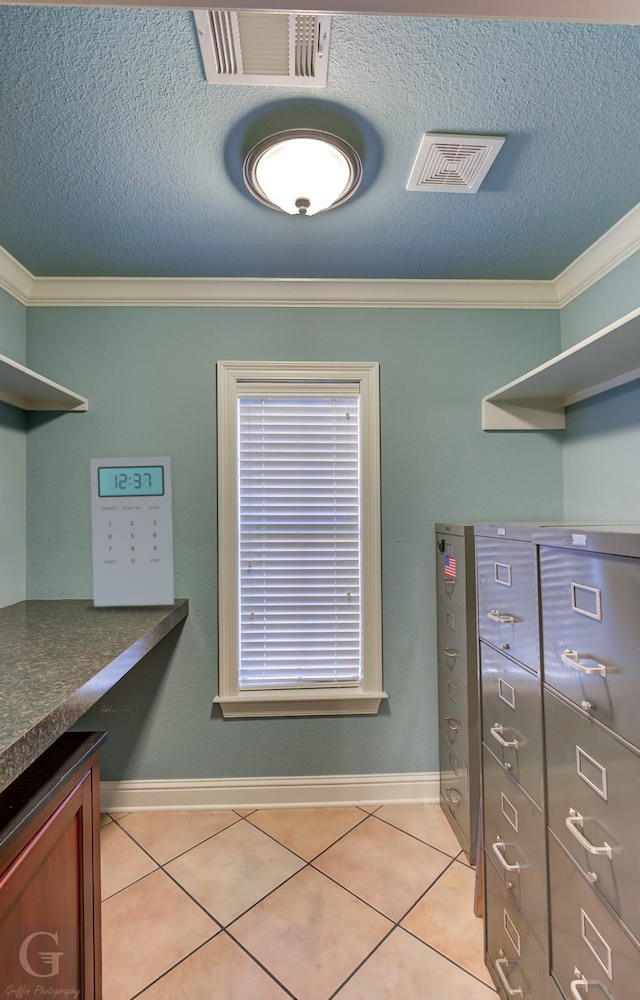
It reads 12h37
